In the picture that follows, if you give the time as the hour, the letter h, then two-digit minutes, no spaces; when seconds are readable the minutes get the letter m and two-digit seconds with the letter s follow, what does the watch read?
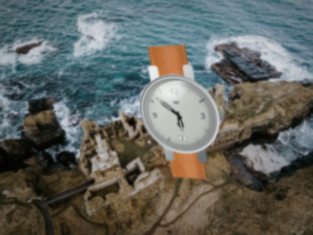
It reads 5h52
